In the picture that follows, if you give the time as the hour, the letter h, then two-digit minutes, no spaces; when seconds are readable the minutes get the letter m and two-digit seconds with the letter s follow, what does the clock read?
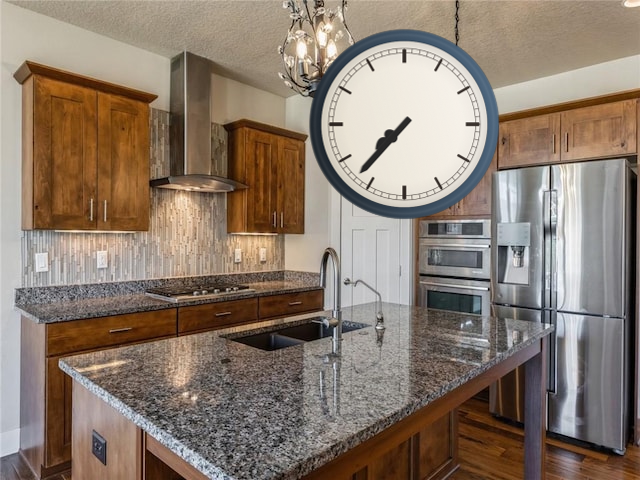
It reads 7h37
